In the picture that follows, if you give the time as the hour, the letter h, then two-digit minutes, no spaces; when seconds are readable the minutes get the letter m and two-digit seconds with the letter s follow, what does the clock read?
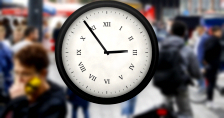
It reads 2h54
